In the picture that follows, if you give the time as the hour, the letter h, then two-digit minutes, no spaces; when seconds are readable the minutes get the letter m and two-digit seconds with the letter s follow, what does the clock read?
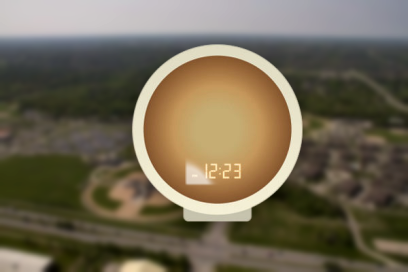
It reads 12h23
